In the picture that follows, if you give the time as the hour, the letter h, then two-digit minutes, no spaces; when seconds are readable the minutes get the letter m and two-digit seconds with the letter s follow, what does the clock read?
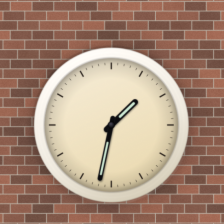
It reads 1h32
